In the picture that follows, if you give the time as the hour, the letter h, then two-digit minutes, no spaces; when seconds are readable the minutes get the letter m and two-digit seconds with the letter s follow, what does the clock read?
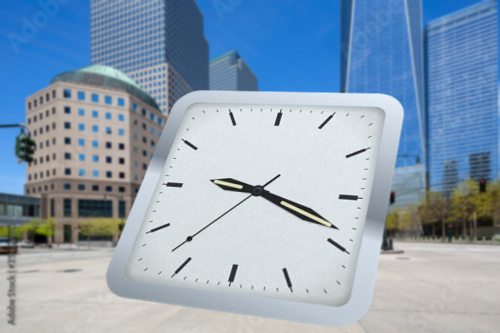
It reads 9h18m37s
